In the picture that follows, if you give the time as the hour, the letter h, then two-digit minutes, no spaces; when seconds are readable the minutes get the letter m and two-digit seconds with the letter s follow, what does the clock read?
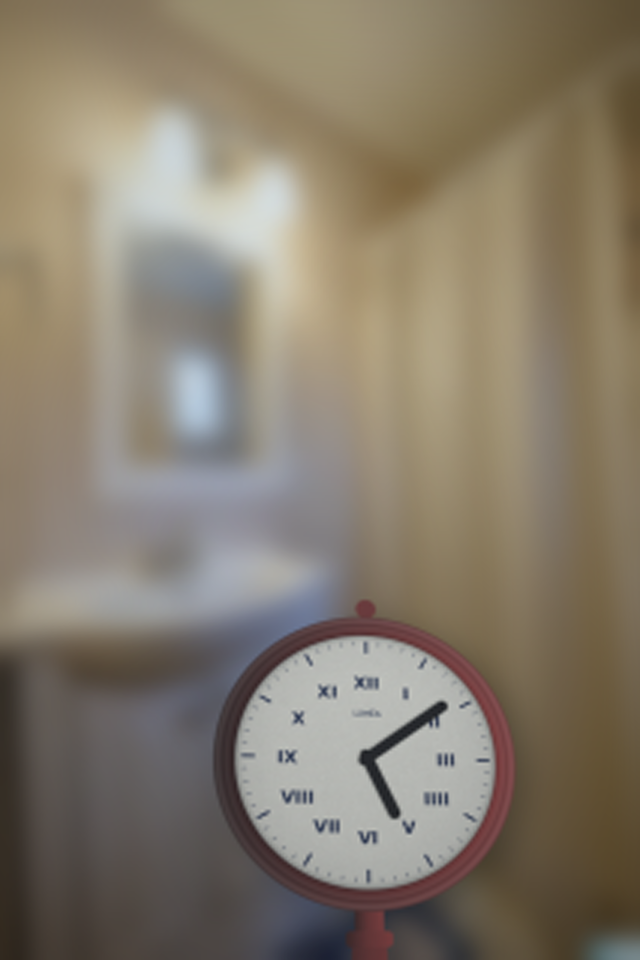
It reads 5h09
